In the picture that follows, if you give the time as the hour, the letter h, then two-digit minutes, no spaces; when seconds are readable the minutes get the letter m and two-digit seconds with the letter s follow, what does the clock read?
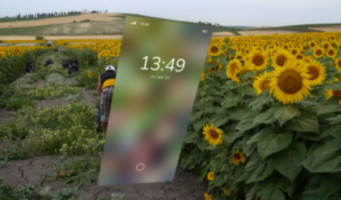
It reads 13h49
